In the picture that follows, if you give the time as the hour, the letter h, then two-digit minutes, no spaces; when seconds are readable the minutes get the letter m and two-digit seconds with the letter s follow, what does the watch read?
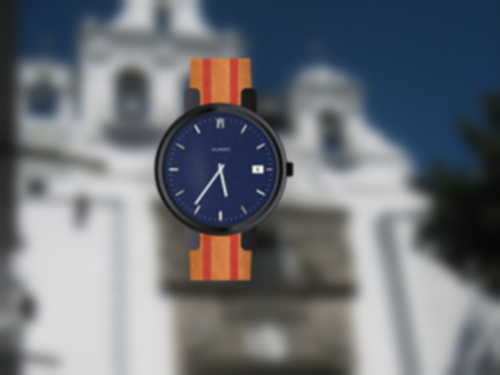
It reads 5h36
